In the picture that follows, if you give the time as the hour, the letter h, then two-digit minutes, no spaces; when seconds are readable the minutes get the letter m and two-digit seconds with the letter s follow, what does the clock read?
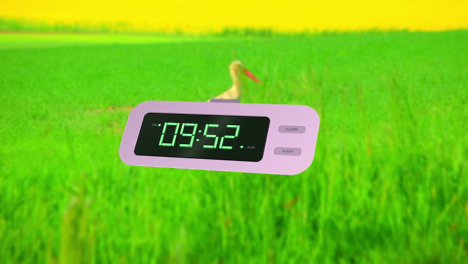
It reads 9h52
